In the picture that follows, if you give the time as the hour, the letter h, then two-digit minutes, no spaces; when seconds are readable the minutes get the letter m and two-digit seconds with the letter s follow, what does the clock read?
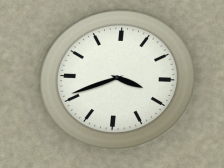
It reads 3h41
